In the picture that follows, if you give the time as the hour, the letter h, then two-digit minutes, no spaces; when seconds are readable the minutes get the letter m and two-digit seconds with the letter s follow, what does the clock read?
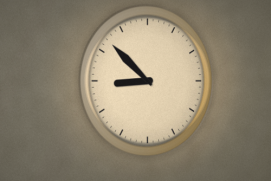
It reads 8h52
